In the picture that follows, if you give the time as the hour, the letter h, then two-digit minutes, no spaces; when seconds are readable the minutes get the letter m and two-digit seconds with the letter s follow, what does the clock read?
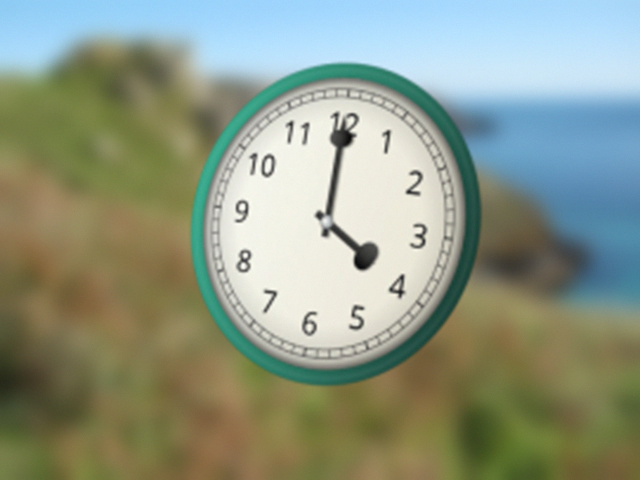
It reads 4h00
